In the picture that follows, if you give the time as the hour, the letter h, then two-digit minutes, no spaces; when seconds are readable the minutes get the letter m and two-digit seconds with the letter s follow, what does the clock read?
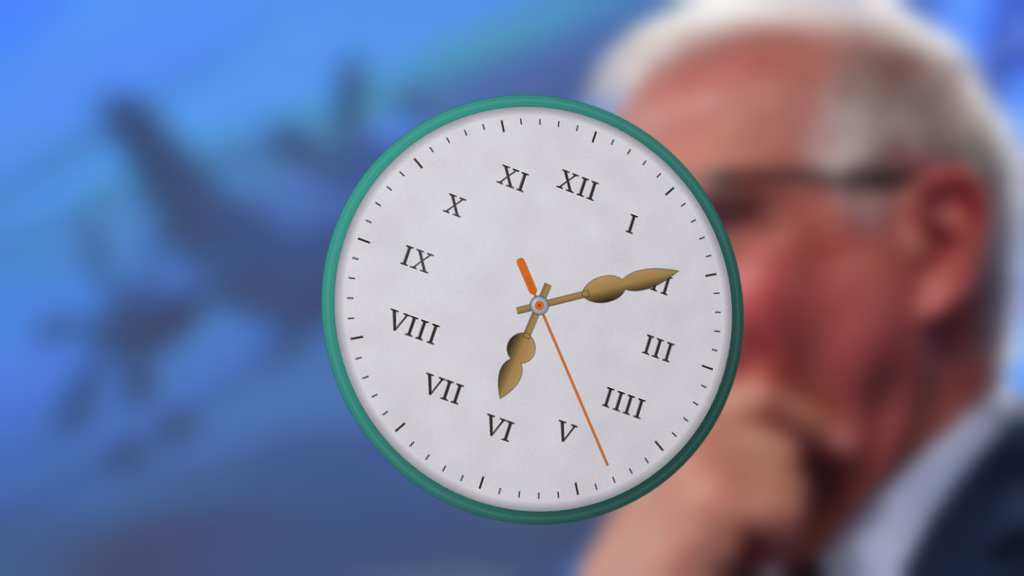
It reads 6h09m23s
